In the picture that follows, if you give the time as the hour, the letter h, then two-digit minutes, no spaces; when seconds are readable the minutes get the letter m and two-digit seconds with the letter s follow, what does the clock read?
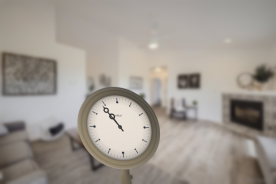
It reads 10h54
